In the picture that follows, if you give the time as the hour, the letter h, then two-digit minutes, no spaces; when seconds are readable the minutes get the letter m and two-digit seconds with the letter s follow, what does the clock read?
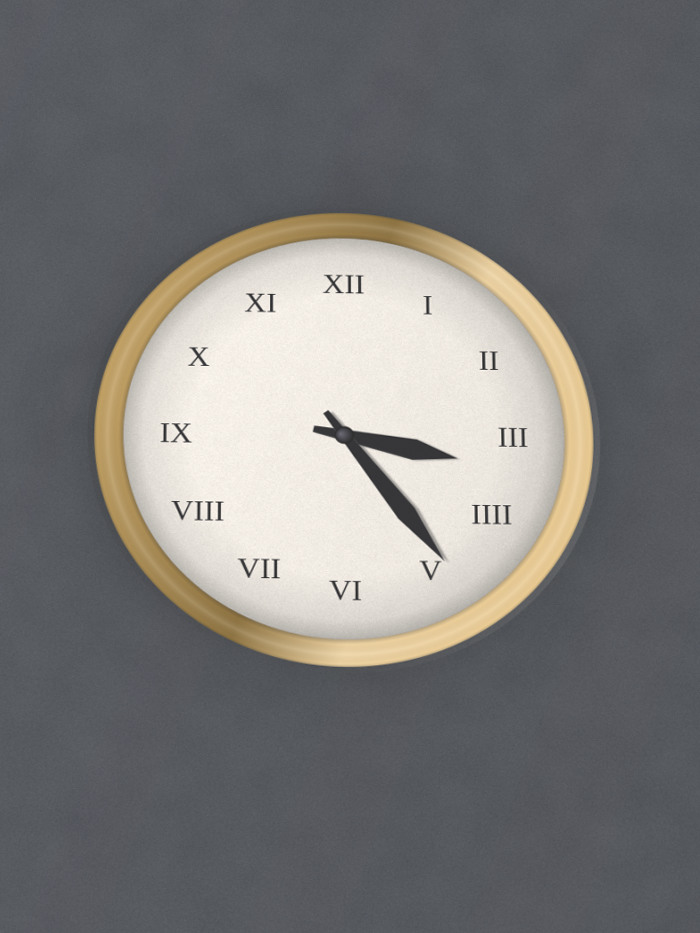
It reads 3h24
